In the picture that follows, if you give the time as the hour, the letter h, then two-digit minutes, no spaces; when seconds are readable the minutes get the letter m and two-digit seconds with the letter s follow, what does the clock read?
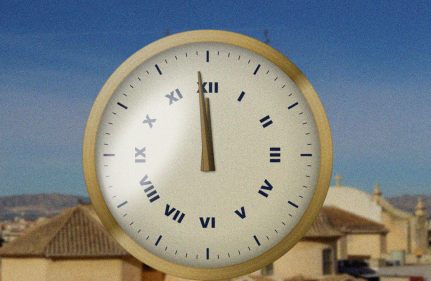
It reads 11h59
